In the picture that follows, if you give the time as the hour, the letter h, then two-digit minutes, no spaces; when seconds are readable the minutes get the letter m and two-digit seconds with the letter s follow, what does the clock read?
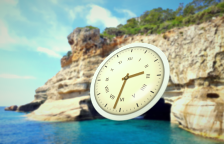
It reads 2h32
